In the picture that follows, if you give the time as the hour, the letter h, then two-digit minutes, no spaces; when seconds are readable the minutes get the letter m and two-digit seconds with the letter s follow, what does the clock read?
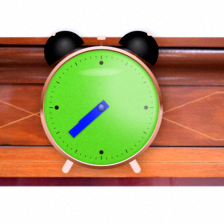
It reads 7h38
